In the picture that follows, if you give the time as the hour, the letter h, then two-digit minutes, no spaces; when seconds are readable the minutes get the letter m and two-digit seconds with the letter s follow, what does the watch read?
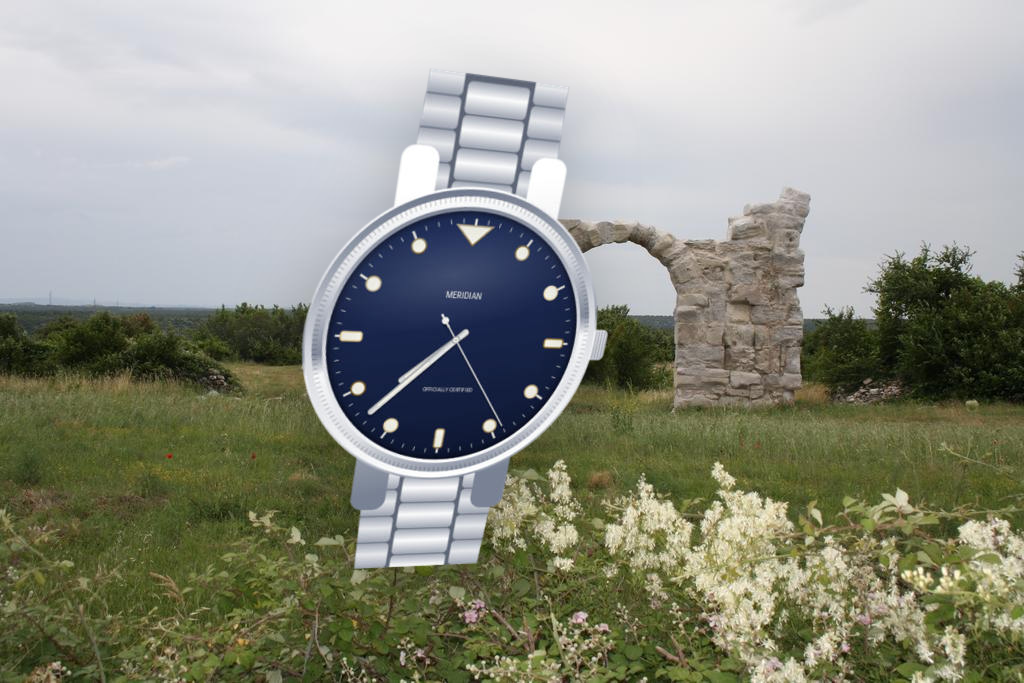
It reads 7h37m24s
